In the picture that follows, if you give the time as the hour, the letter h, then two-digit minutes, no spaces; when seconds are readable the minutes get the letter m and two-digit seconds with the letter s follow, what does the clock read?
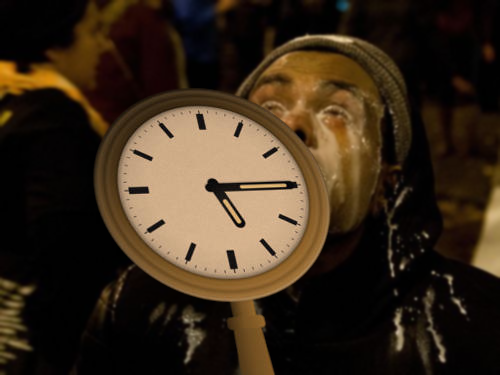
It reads 5h15
